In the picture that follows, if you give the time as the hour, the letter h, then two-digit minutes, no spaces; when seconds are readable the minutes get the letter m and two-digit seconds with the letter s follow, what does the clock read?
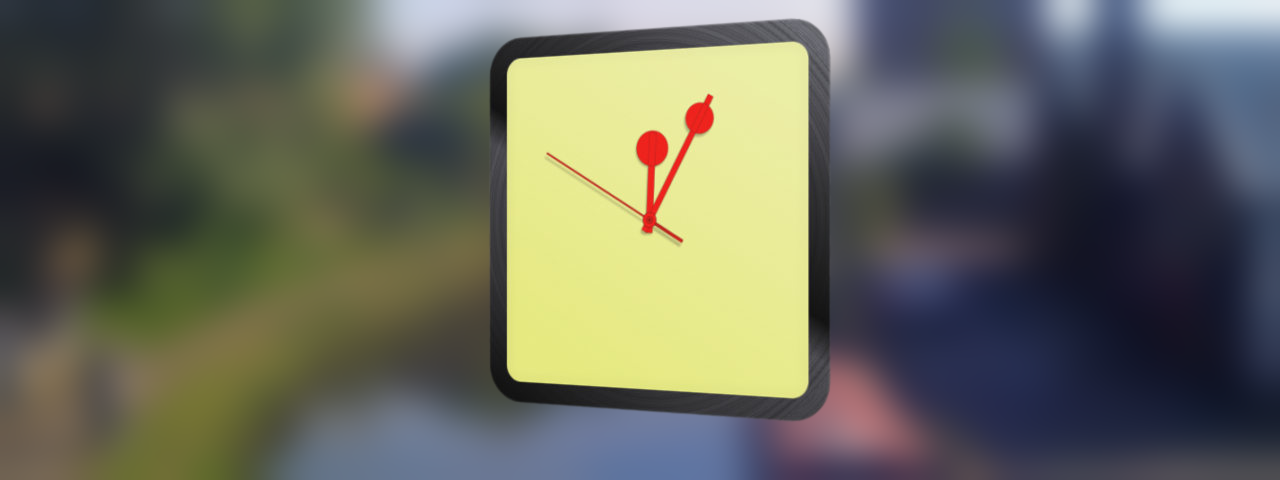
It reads 12h04m50s
